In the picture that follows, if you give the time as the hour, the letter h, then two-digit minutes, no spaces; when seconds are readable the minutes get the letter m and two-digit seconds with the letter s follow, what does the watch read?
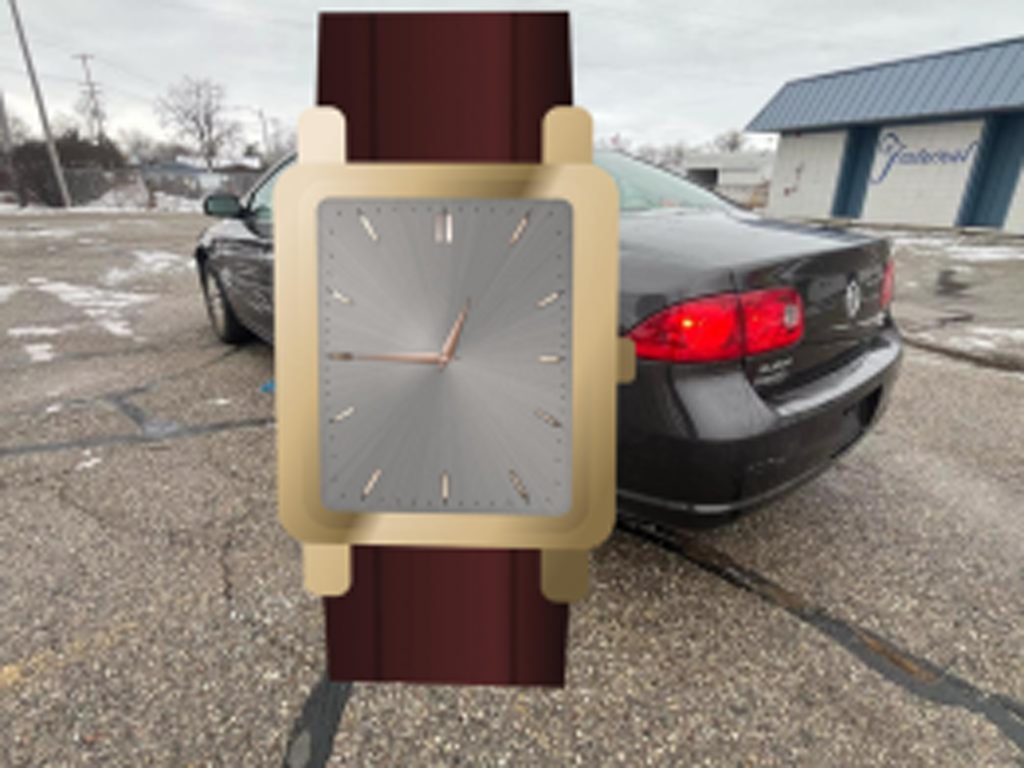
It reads 12h45
